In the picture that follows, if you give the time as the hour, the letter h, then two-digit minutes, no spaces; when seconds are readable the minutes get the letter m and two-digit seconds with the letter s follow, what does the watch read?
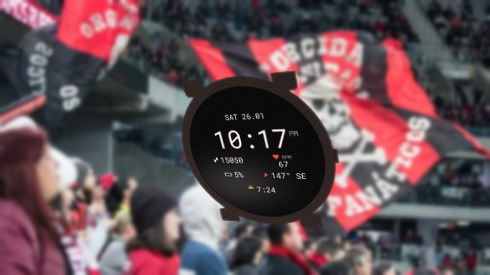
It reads 10h17
